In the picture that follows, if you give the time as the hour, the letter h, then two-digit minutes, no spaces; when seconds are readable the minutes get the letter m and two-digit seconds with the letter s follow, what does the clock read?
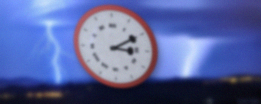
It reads 3h10
